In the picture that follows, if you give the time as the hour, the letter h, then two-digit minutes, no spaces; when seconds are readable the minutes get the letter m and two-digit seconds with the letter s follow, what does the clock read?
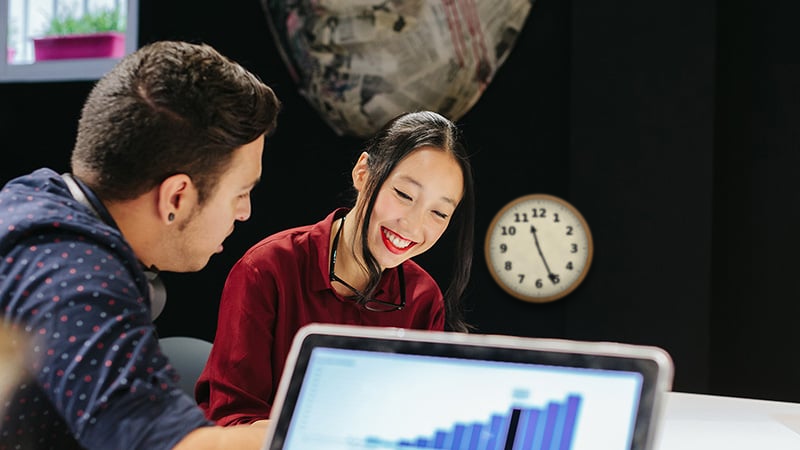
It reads 11h26
